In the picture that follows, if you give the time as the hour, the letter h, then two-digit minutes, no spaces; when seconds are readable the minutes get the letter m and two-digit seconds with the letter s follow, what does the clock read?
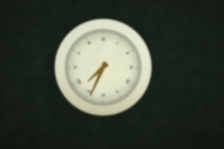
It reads 7h34
